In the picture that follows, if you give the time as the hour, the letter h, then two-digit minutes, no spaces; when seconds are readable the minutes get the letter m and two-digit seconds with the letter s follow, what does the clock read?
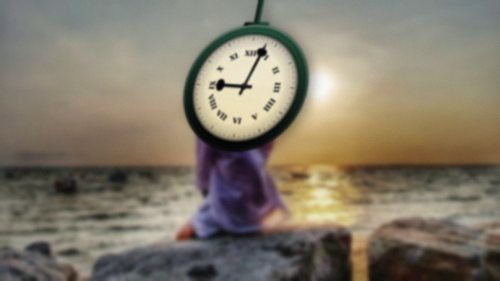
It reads 9h03
